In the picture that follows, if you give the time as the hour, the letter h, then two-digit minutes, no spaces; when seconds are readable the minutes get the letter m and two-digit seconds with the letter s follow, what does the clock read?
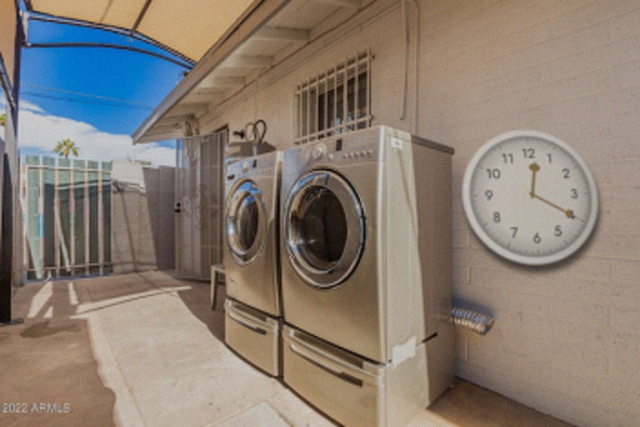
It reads 12h20
